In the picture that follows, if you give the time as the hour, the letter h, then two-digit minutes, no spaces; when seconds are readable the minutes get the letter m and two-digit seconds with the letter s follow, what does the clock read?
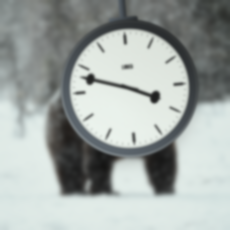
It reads 3h48
